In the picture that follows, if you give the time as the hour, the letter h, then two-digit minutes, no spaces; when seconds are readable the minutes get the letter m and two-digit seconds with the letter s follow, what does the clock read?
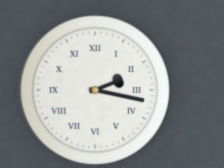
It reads 2h17
